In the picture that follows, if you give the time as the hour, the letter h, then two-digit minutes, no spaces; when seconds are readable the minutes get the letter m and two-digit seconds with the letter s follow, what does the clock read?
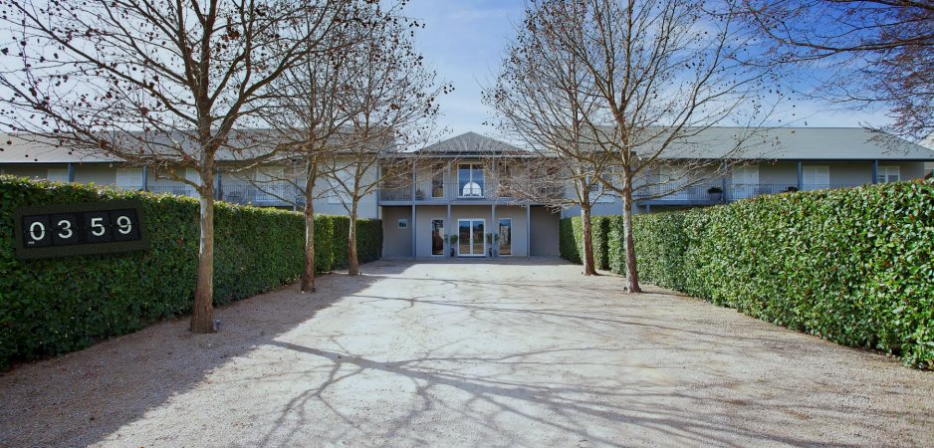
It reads 3h59
